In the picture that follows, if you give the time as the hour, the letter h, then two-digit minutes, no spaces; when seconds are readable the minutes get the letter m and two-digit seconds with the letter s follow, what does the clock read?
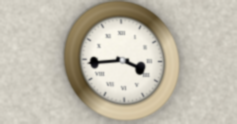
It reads 3h44
